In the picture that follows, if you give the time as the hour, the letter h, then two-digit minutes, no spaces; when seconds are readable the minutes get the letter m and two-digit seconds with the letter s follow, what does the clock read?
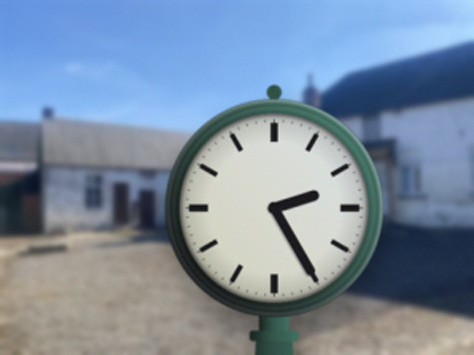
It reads 2h25
